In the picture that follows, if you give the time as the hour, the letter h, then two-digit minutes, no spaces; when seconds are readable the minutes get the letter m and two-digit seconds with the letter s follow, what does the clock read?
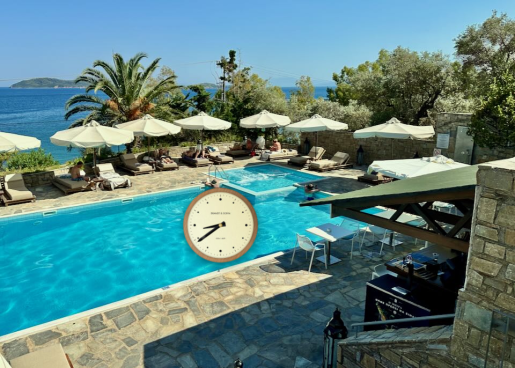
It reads 8h39
